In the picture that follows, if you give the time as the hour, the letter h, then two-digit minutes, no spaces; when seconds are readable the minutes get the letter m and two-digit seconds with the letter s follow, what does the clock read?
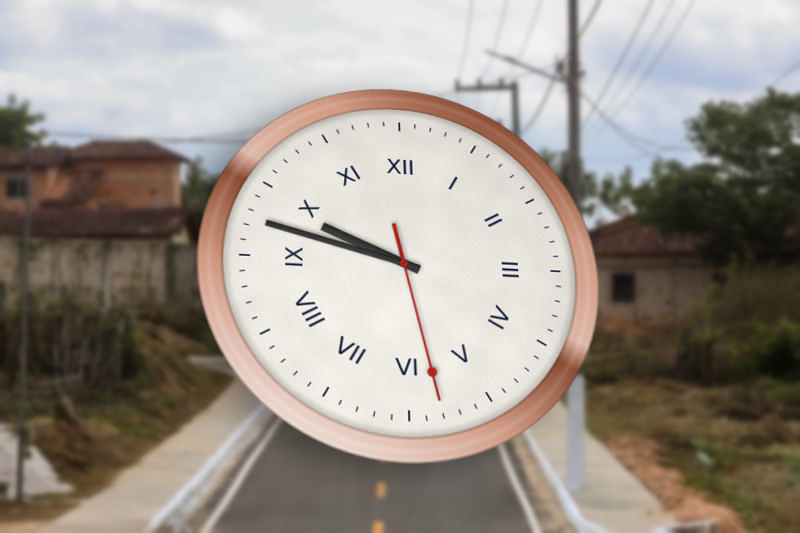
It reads 9h47m28s
